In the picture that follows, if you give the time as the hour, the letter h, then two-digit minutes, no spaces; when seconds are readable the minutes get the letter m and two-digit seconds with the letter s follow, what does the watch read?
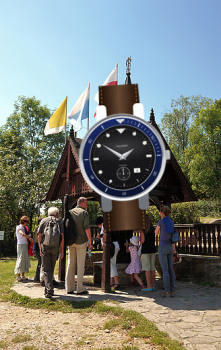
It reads 1h51
